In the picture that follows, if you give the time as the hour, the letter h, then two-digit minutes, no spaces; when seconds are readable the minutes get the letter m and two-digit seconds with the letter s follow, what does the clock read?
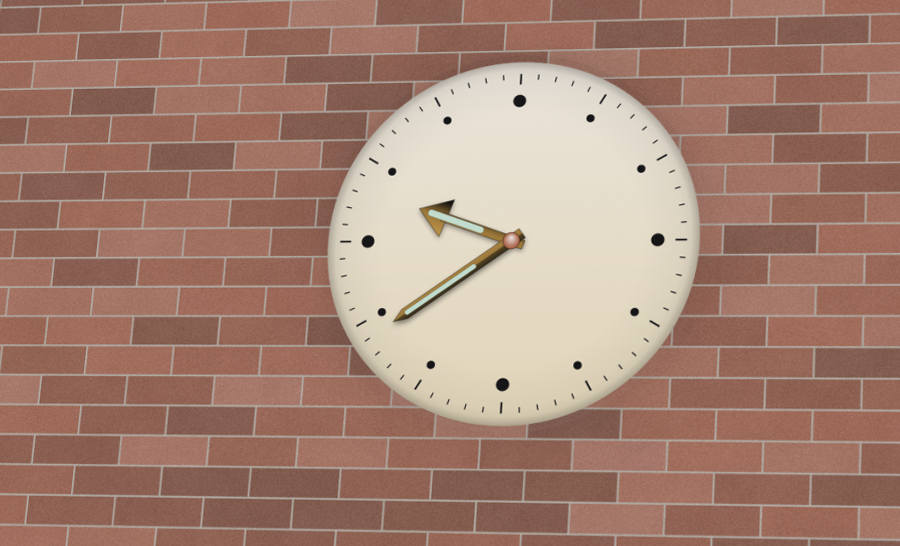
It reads 9h39
